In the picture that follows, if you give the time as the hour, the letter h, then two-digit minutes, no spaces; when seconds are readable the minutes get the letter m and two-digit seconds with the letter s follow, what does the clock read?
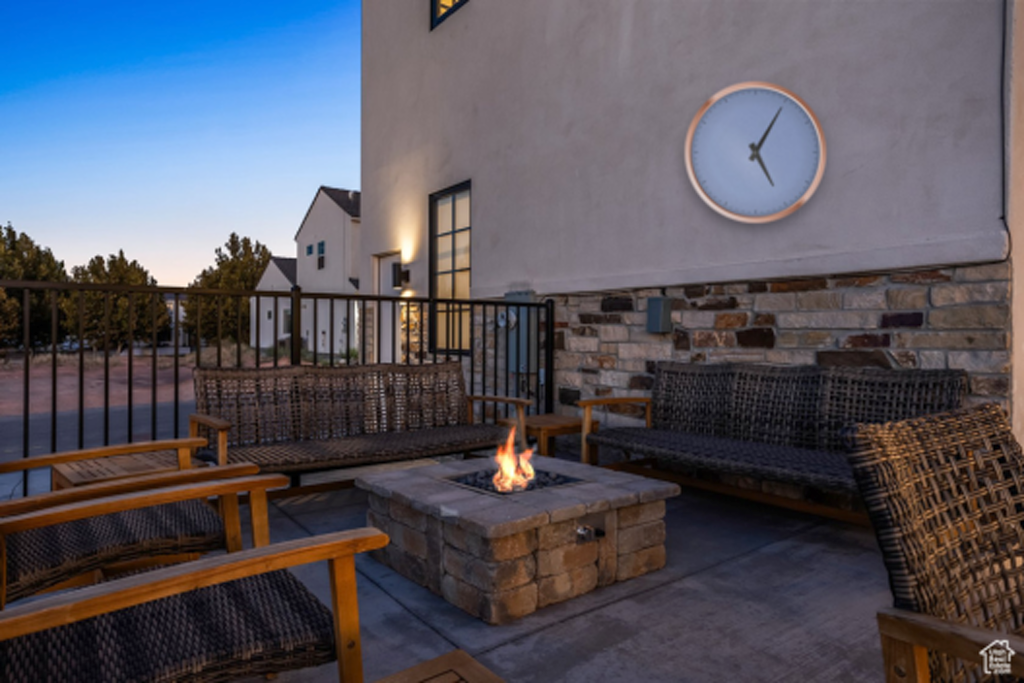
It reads 5h05
